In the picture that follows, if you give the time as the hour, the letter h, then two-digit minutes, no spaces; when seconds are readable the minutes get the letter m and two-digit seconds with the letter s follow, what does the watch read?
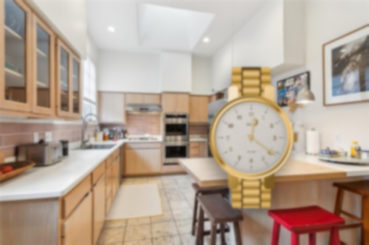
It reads 12h21
